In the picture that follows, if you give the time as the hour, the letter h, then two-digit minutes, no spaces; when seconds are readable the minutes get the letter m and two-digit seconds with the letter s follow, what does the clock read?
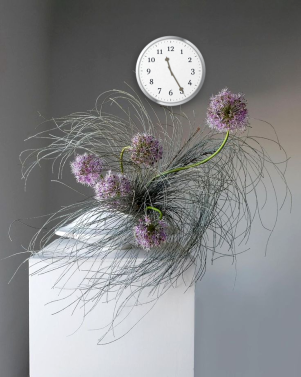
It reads 11h25
